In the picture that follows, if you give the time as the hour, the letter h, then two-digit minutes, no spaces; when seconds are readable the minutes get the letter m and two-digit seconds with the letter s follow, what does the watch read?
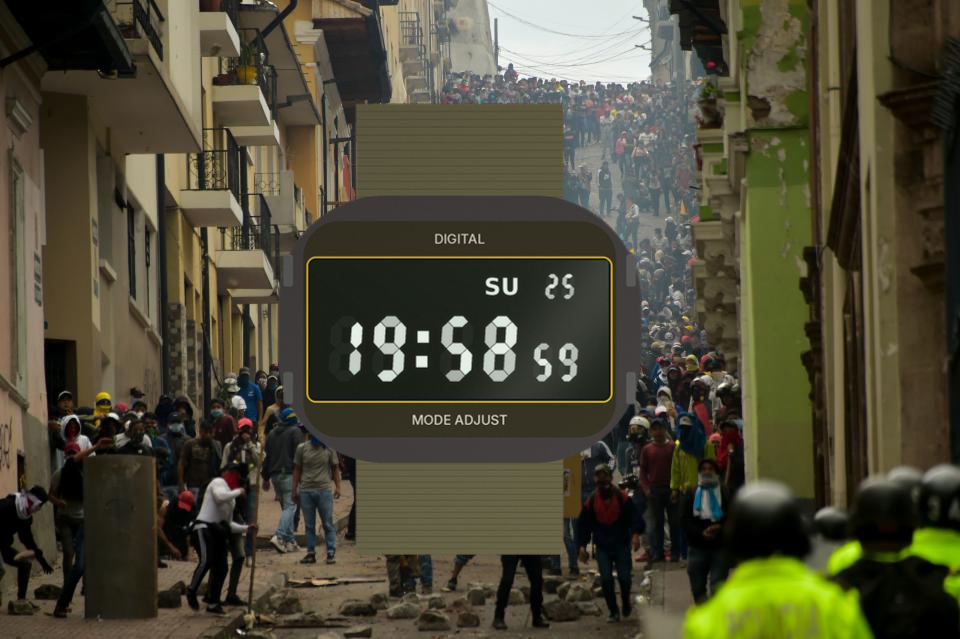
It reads 19h58m59s
